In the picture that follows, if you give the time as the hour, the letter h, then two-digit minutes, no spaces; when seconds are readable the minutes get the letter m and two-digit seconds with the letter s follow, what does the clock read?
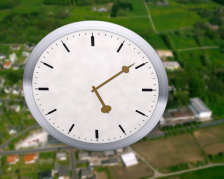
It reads 5h09
